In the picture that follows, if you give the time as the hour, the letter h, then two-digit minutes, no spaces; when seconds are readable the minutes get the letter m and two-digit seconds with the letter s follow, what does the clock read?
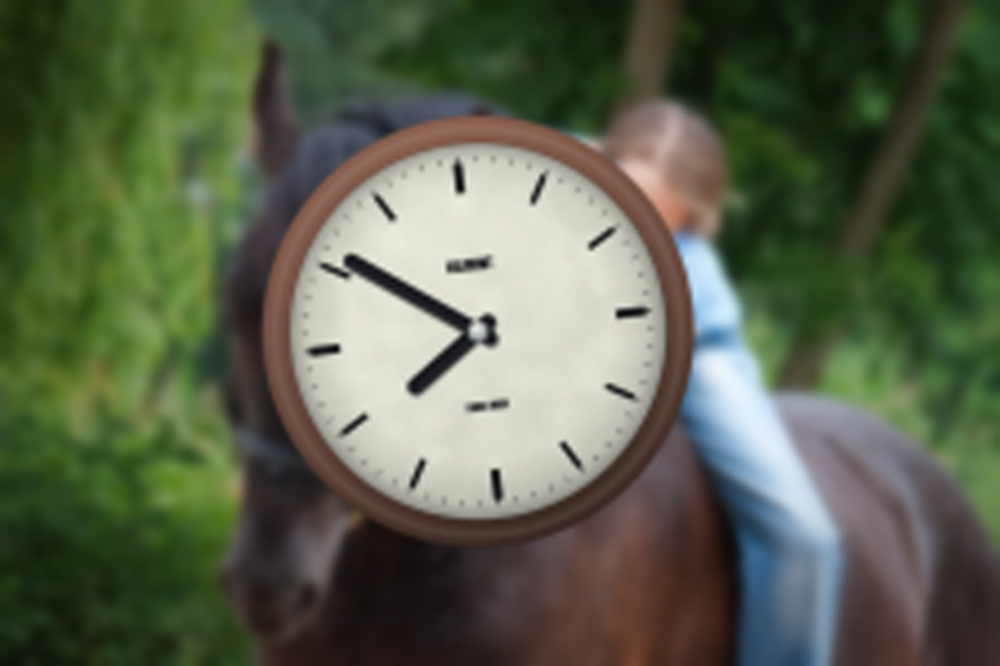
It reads 7h51
